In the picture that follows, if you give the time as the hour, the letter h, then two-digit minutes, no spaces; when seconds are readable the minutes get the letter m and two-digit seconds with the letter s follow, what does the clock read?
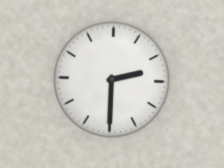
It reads 2h30
